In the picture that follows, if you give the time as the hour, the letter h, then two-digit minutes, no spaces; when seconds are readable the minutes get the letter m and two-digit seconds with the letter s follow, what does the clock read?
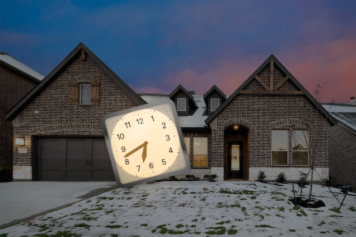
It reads 6h42
